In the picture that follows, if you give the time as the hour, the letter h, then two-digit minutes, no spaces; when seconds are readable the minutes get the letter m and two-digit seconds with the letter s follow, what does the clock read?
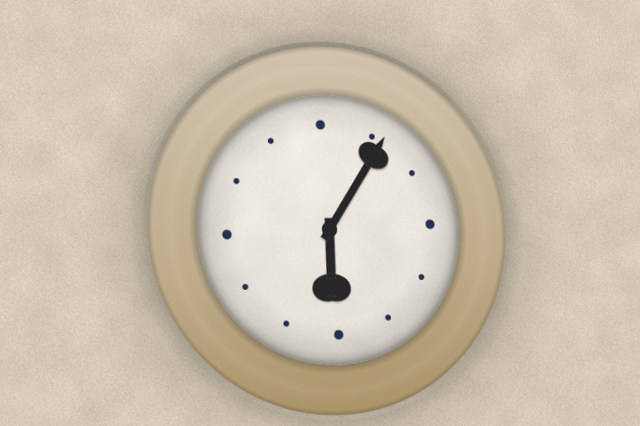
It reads 6h06
